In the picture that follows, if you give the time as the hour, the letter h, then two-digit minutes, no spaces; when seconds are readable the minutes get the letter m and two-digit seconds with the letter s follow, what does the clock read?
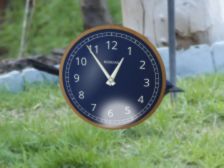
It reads 12h54
